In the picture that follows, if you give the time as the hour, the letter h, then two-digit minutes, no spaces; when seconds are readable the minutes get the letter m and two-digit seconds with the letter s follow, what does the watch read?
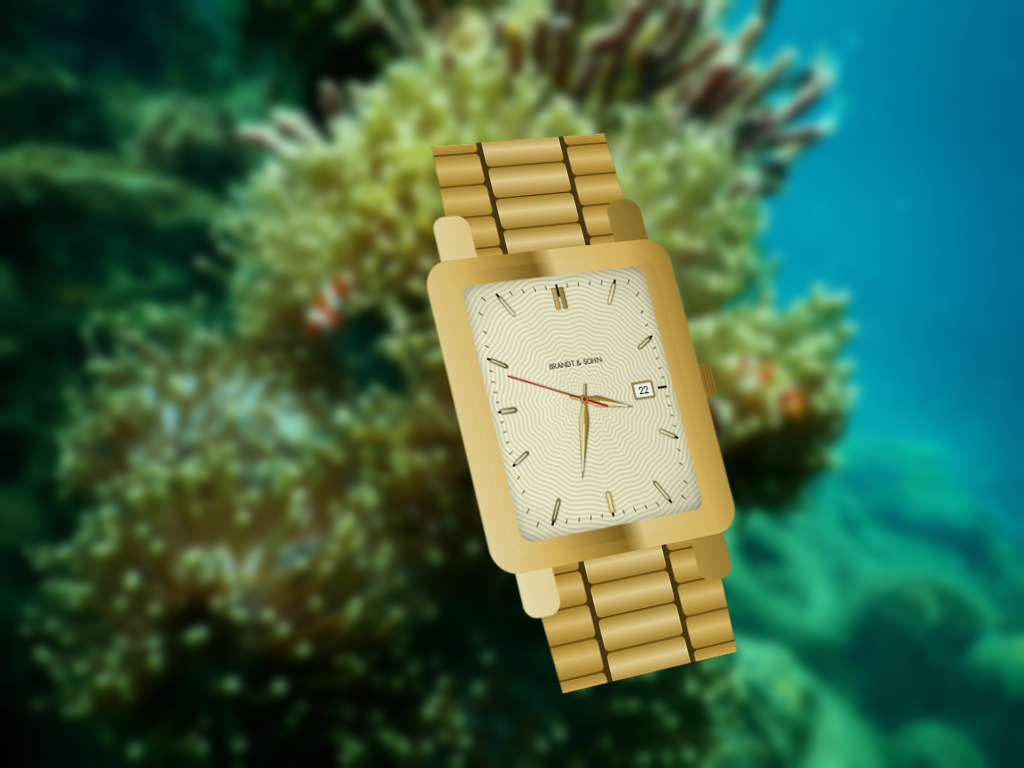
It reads 3h32m49s
